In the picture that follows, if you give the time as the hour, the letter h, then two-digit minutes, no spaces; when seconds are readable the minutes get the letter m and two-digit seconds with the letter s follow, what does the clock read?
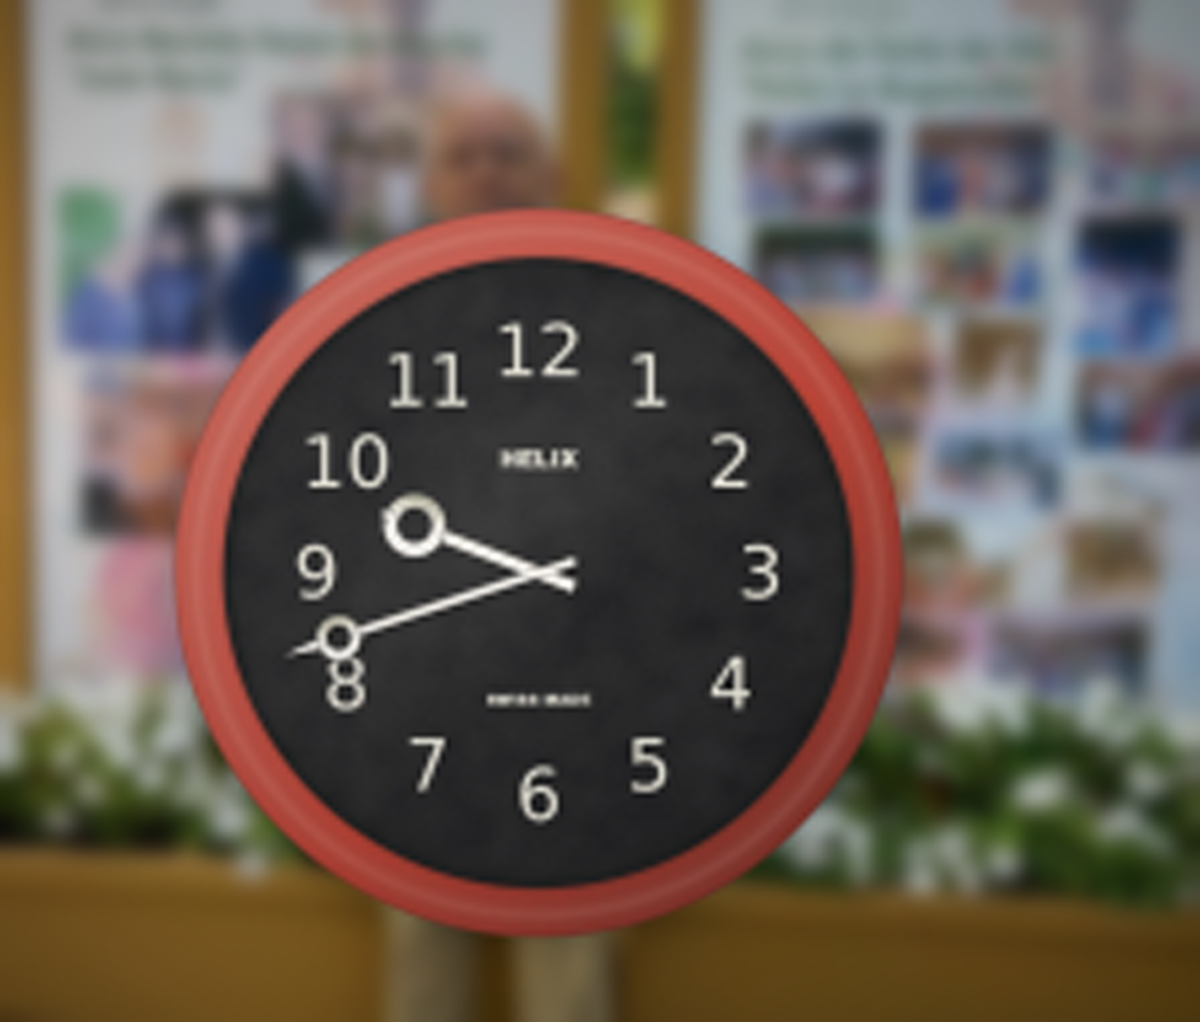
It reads 9h42
